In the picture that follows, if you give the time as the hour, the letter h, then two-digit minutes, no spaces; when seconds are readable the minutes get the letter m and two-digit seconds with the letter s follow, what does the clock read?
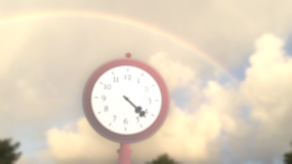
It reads 4h22
